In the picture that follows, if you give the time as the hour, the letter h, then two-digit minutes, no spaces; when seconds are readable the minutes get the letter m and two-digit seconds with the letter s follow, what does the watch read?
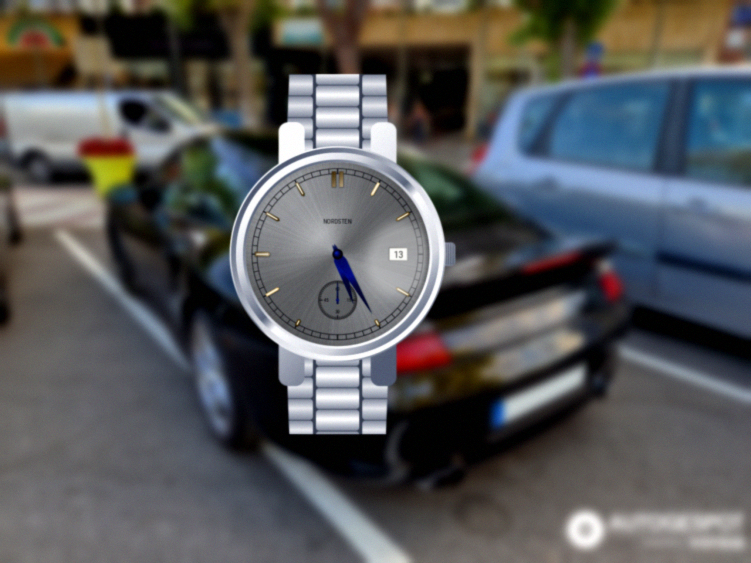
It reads 5h25
